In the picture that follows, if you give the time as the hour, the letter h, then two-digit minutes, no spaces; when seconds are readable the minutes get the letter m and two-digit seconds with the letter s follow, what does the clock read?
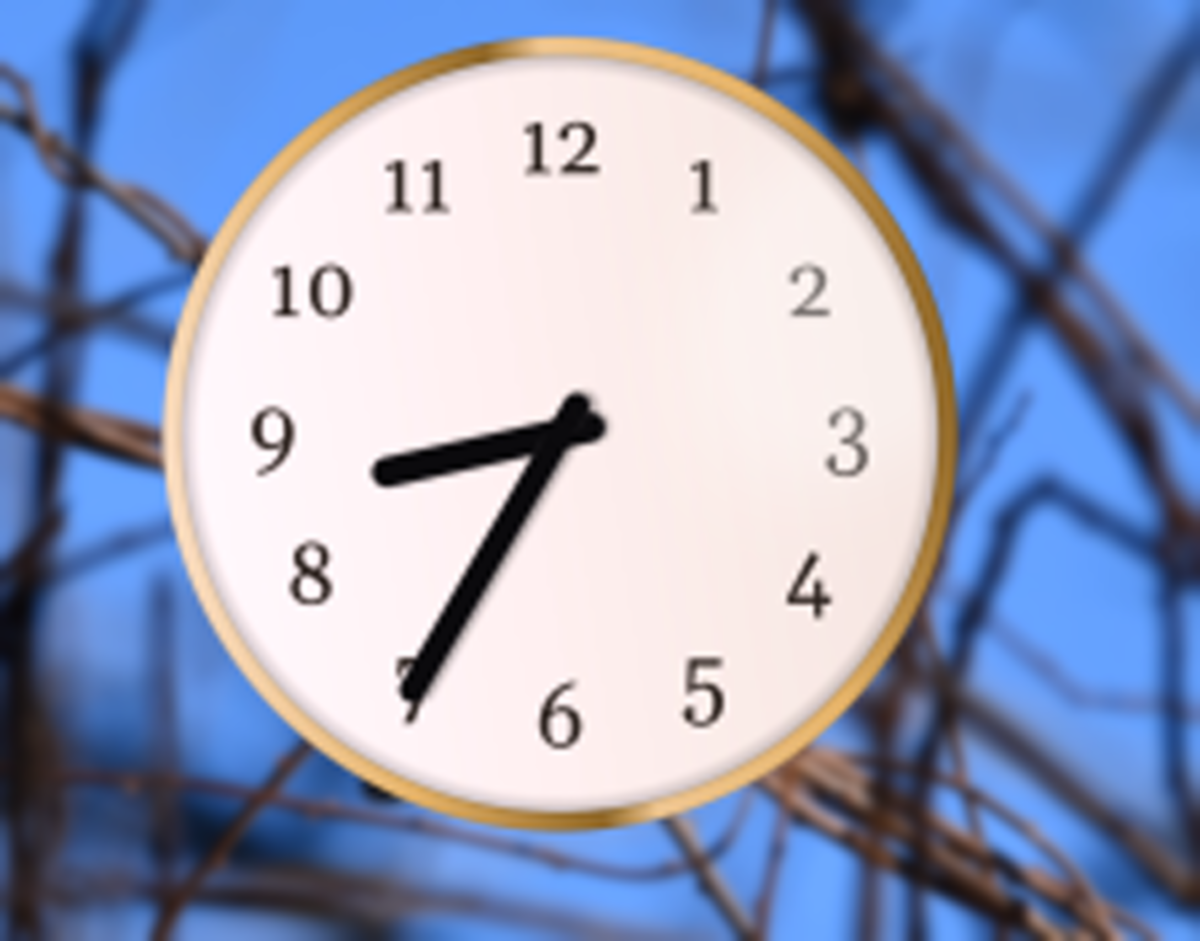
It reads 8h35
